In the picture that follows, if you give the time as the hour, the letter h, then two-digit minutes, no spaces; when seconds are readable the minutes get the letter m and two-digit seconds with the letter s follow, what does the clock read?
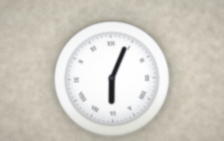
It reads 6h04
